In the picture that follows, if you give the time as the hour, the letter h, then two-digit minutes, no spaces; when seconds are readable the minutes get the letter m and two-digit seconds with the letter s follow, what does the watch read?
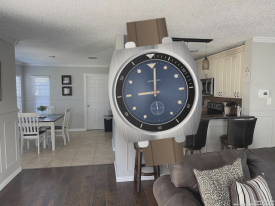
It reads 9h01
